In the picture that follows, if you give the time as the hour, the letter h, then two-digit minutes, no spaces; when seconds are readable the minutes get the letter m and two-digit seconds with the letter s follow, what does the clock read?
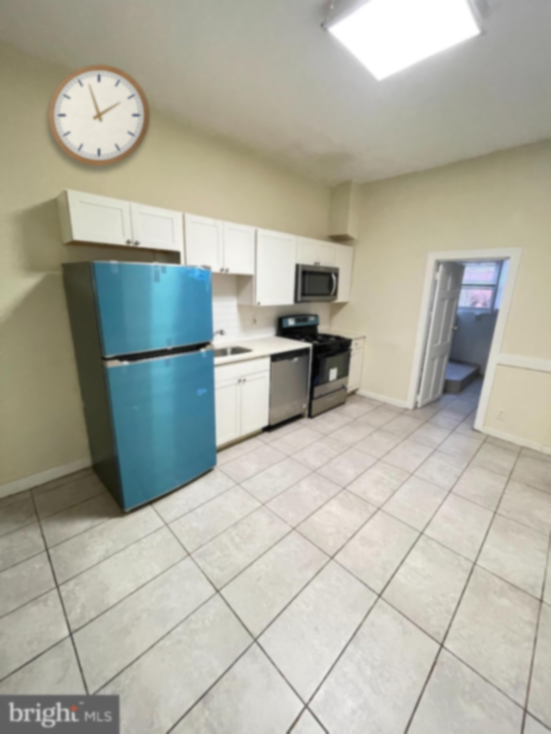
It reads 1h57
